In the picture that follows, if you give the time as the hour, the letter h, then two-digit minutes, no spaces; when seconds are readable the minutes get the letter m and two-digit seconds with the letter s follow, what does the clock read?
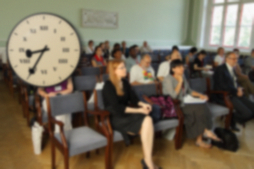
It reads 8h35
